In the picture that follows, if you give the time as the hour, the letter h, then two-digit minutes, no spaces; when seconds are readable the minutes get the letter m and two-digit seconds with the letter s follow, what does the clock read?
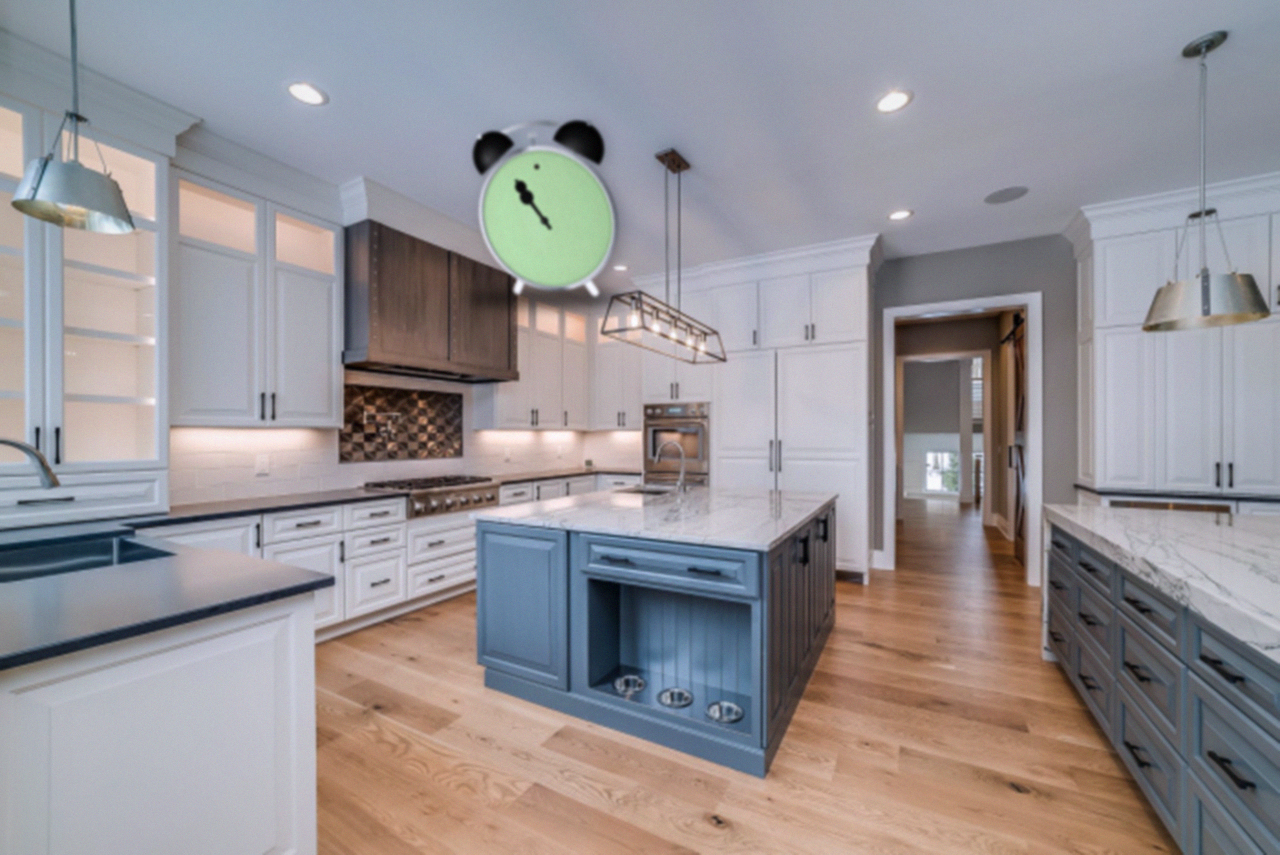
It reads 10h55
